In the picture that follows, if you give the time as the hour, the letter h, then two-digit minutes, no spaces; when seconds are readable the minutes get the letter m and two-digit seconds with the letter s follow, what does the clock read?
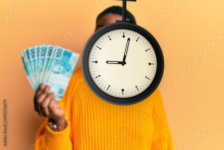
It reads 9h02
